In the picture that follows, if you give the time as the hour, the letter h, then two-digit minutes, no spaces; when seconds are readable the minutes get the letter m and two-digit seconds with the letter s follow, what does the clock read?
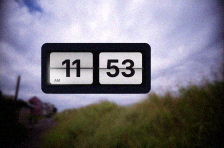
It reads 11h53
